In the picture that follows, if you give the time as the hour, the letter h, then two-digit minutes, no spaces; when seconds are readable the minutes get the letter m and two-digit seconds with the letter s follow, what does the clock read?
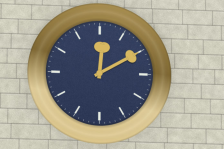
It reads 12h10
